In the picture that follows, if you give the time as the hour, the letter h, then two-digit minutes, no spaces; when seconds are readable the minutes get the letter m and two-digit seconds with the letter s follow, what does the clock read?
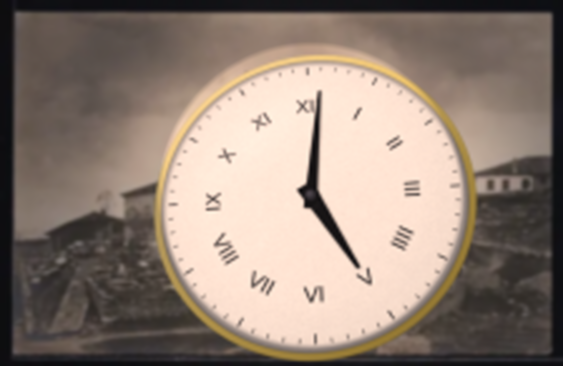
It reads 5h01
